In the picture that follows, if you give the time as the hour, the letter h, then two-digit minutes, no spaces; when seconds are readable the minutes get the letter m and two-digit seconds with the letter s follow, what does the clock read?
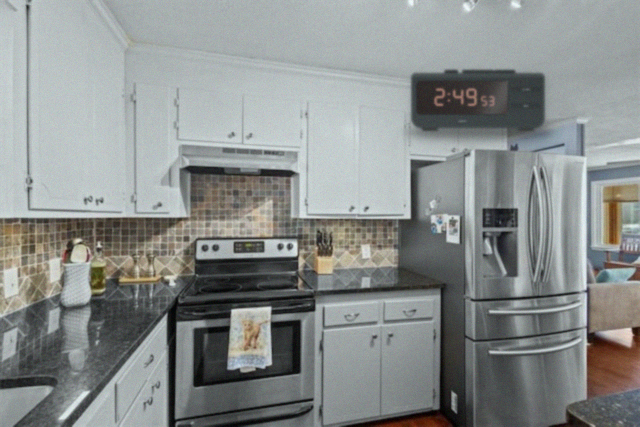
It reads 2h49
